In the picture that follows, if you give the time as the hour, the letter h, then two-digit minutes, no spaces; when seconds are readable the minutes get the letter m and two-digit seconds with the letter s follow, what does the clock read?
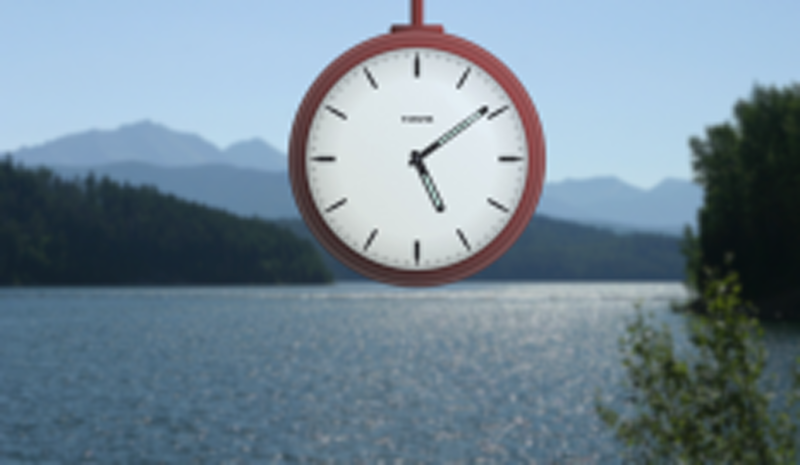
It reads 5h09
